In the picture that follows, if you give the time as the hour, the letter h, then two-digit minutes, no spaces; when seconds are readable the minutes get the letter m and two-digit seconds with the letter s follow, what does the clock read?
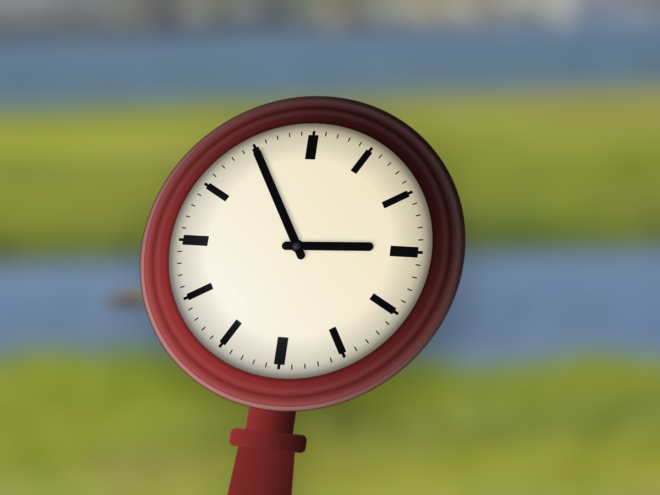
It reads 2h55
